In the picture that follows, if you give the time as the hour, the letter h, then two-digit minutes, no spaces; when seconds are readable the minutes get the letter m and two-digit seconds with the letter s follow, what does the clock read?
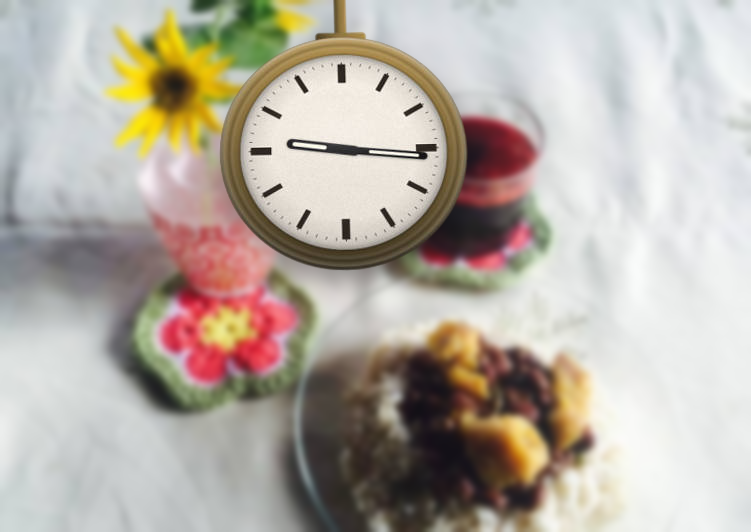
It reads 9h16
